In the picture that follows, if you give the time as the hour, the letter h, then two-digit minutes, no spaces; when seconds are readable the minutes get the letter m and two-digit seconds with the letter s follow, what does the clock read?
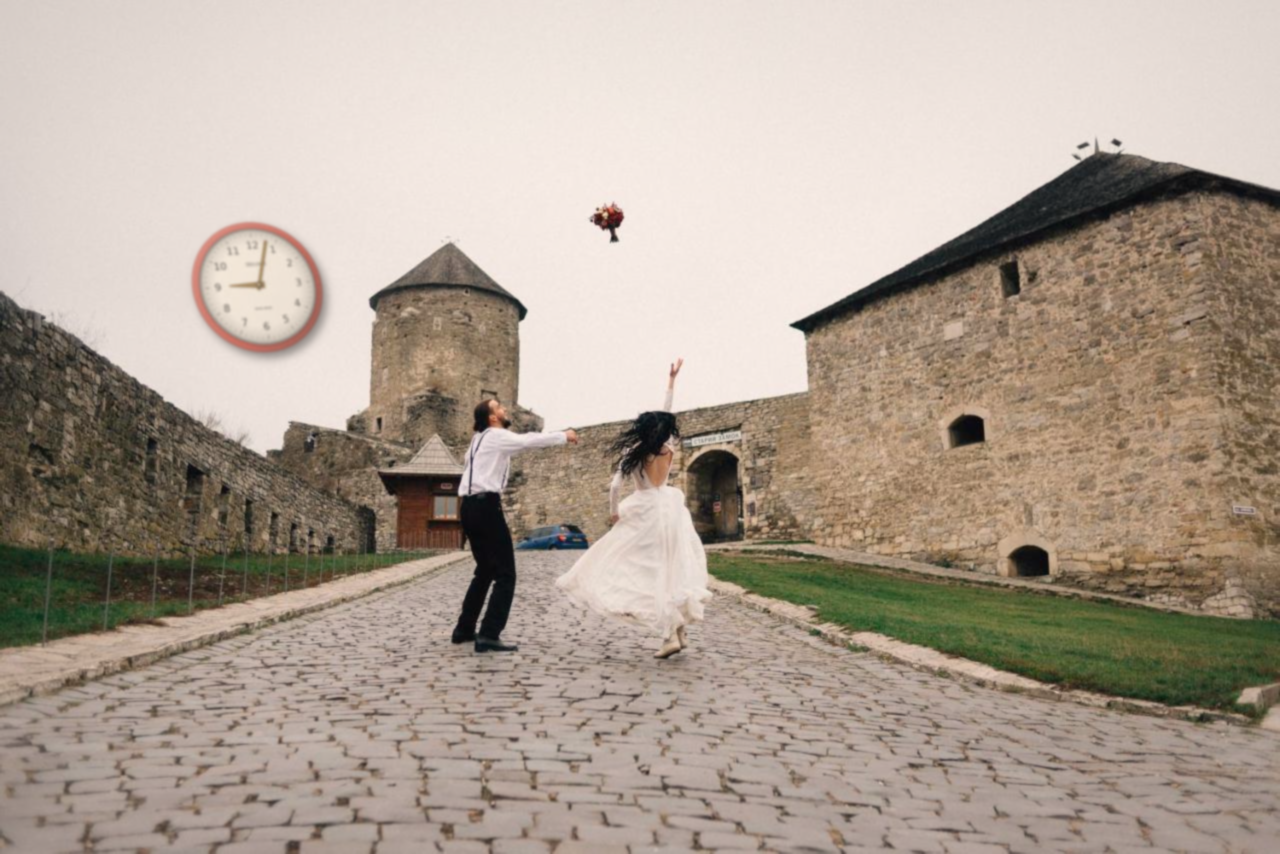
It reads 9h03
